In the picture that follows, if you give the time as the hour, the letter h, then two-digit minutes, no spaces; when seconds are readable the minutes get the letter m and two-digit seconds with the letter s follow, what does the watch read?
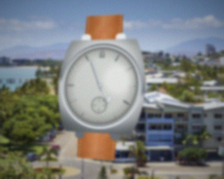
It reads 4h56
